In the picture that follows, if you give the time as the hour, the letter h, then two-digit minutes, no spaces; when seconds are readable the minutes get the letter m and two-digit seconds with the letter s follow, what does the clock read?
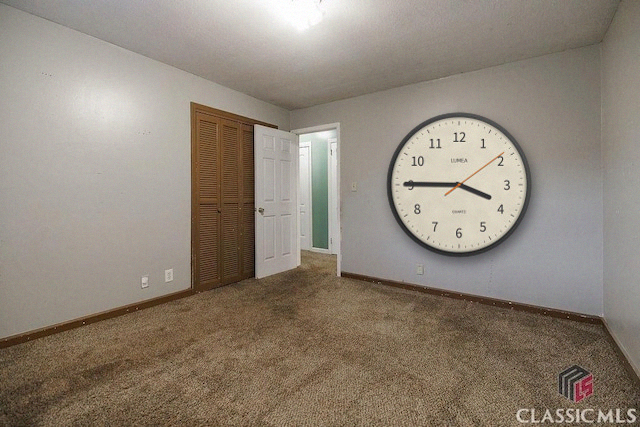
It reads 3h45m09s
